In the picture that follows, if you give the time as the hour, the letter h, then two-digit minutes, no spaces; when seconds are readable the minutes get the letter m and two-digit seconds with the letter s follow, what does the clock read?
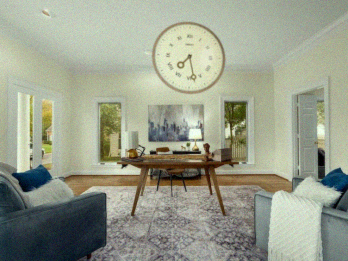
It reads 7h28
